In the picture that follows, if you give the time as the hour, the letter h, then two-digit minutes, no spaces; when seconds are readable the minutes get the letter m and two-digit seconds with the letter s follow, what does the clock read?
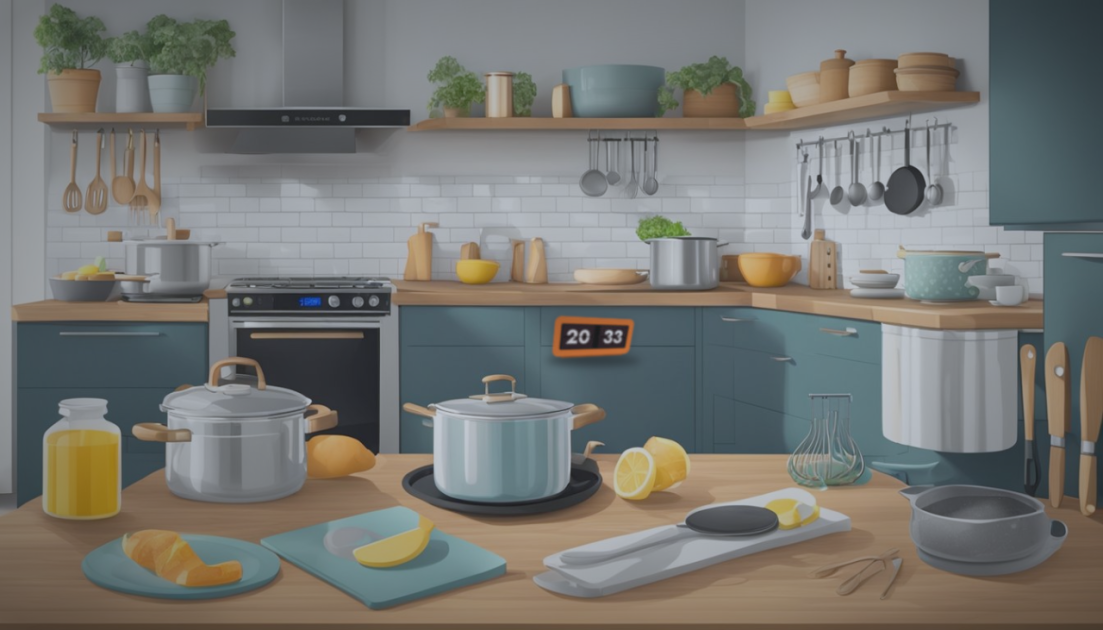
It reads 20h33
